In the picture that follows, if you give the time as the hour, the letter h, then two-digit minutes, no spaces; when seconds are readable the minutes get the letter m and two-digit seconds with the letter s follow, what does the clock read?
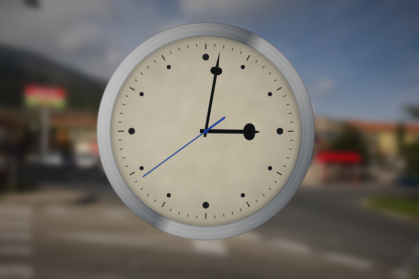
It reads 3h01m39s
